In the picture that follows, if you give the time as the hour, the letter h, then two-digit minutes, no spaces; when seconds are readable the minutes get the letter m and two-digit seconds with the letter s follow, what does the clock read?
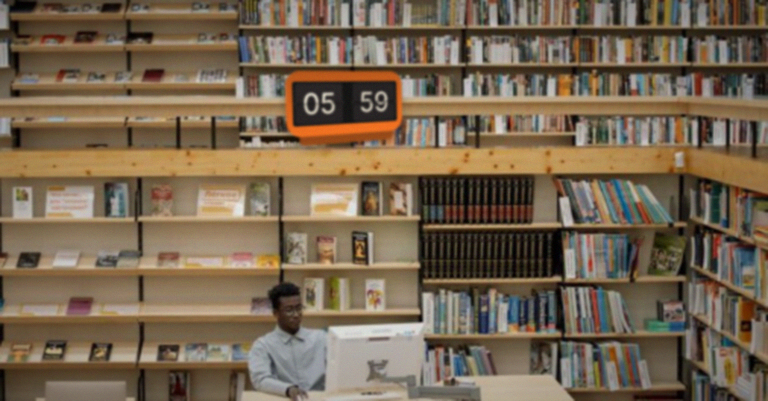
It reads 5h59
